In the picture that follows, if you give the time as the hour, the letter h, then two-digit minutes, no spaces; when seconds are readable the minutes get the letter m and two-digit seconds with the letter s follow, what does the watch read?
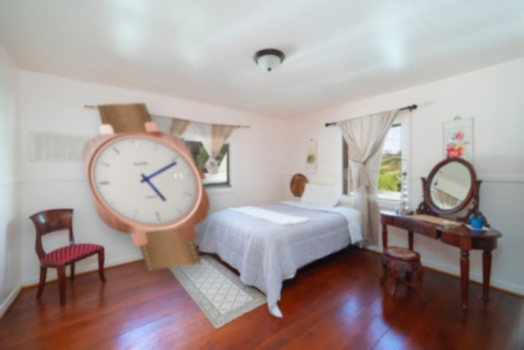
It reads 5h11
